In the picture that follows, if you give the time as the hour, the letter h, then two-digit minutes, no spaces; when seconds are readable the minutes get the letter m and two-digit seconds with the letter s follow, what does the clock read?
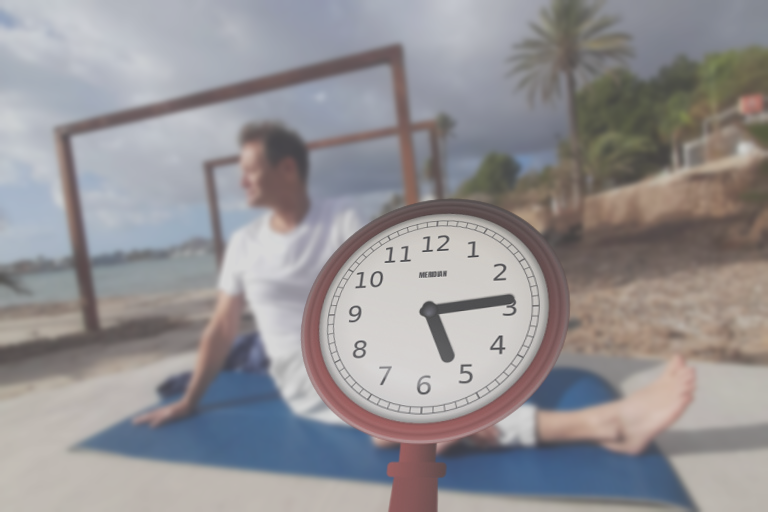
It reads 5h14
